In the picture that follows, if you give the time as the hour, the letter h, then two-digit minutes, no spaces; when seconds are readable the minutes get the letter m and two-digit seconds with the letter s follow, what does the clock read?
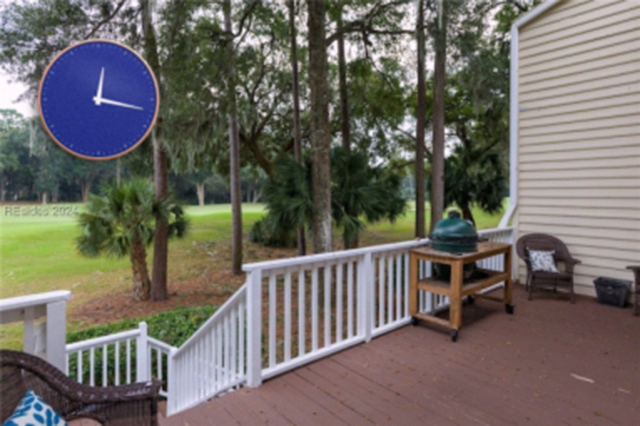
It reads 12h17
